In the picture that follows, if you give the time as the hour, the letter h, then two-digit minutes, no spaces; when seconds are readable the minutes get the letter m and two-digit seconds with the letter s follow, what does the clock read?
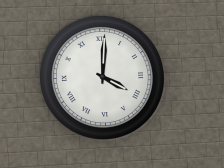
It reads 4h01
